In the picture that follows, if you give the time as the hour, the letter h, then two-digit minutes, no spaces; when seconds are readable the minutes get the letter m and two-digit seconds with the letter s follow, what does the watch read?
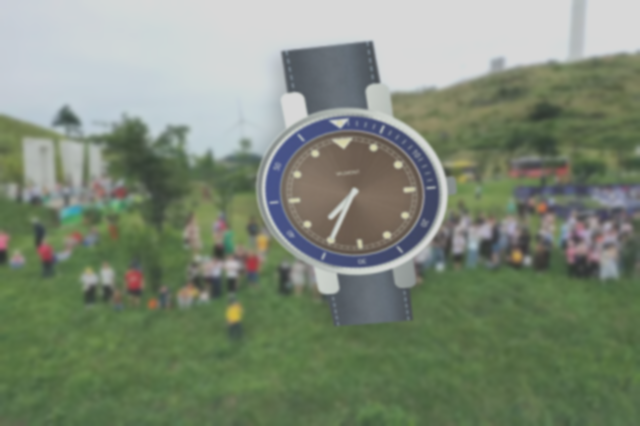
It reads 7h35
